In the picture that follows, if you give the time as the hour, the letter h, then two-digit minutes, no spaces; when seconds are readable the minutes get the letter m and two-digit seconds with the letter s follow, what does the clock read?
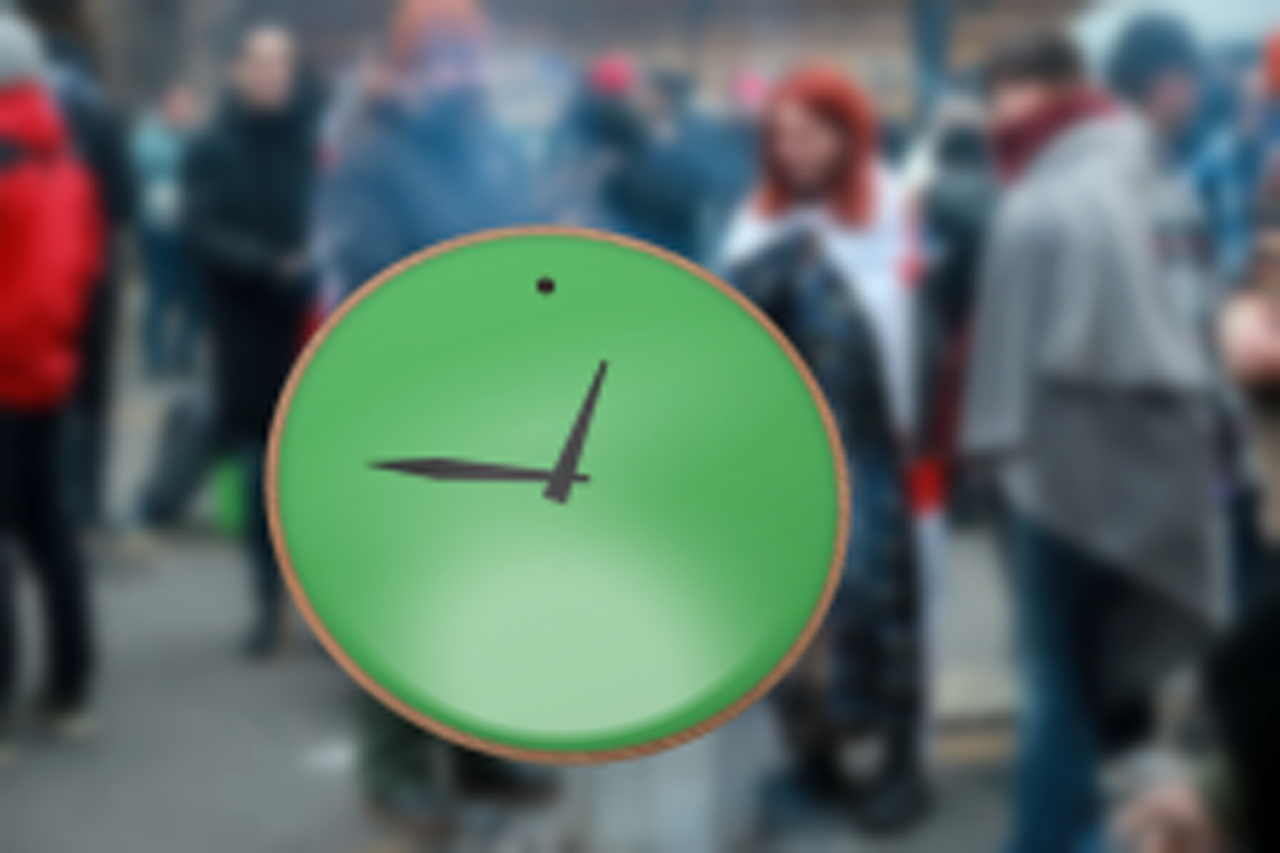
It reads 12h46
